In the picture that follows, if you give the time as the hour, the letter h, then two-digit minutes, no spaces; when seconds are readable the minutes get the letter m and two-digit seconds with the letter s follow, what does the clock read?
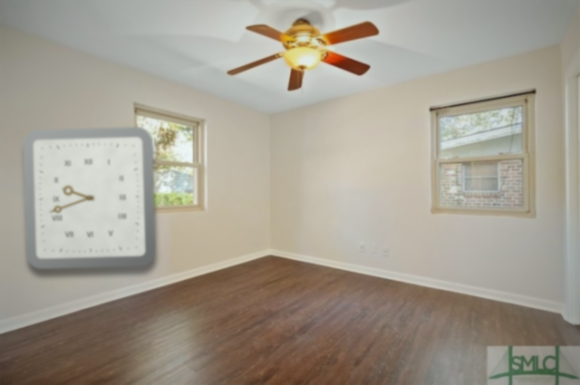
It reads 9h42
